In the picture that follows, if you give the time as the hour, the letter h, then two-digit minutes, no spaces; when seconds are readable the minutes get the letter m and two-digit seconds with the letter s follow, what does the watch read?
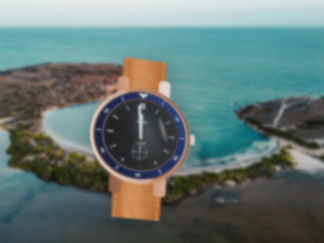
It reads 11h59
